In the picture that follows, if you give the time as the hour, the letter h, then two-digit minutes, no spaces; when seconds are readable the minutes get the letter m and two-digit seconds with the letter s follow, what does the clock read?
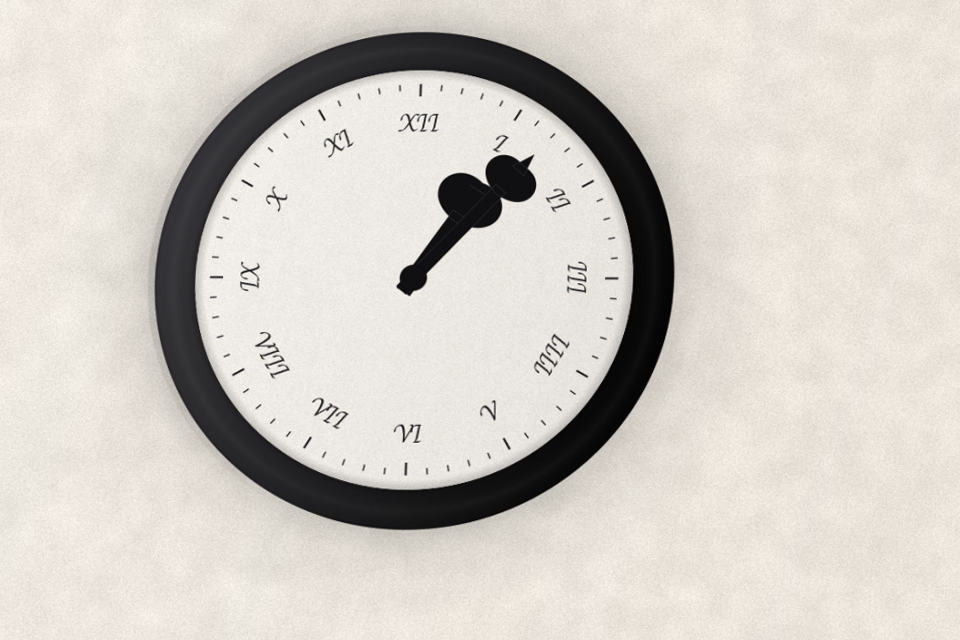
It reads 1h07
